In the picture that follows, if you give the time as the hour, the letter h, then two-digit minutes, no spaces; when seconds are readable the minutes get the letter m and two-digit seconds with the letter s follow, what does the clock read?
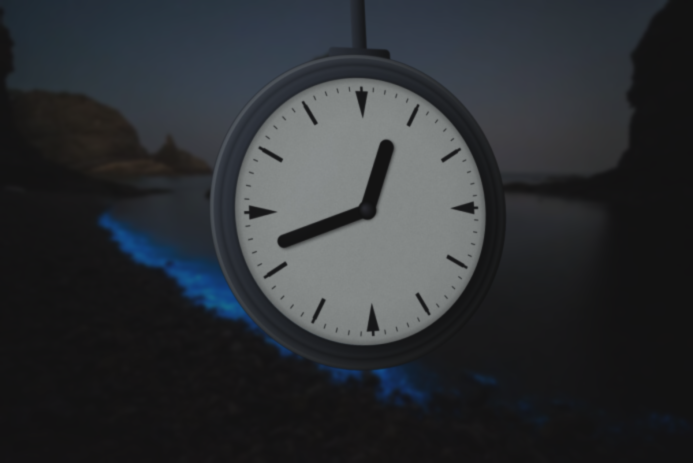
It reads 12h42
